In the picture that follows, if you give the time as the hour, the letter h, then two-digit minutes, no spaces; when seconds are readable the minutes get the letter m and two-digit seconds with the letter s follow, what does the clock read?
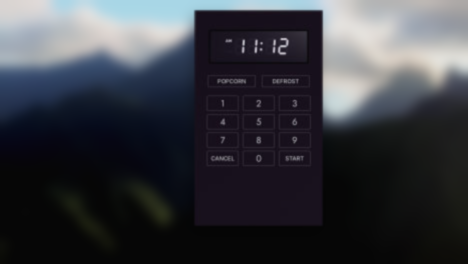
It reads 11h12
